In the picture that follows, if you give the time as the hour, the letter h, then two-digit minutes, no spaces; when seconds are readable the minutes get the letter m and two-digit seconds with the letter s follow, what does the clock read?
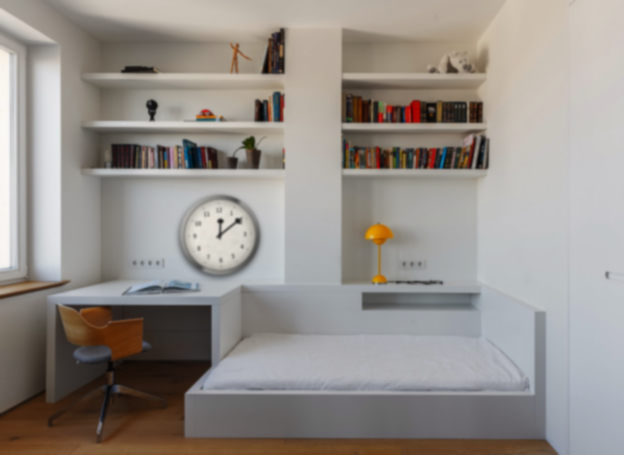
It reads 12h09
